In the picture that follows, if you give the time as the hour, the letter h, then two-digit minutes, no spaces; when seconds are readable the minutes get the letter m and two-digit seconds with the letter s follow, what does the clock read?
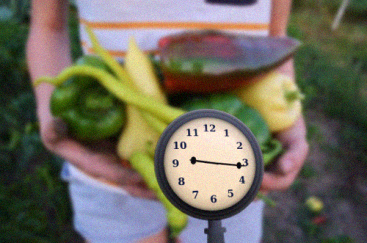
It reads 9h16
